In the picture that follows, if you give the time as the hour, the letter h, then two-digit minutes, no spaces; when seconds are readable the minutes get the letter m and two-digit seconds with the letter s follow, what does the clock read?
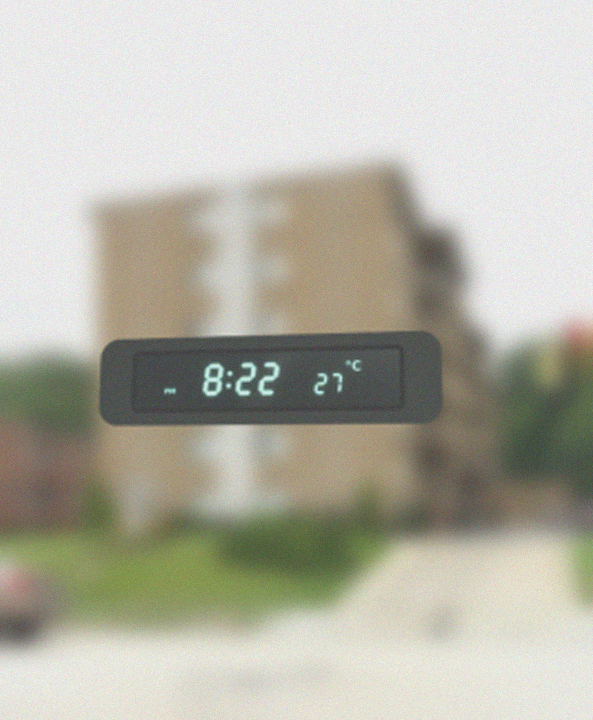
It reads 8h22
